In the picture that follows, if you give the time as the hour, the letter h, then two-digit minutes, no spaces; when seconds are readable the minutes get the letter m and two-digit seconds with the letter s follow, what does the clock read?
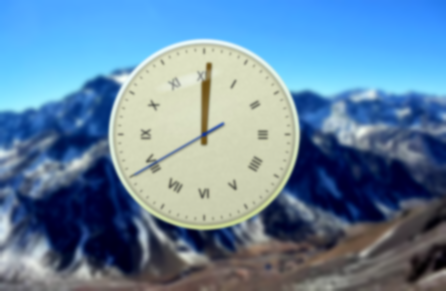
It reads 12h00m40s
